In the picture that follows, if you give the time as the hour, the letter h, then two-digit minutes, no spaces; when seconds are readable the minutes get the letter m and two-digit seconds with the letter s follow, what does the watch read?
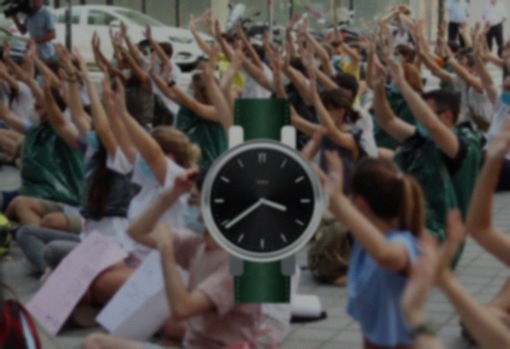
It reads 3h39
